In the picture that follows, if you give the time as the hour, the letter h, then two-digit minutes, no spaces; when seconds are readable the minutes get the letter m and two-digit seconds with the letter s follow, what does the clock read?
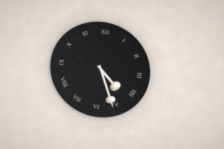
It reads 4h26
